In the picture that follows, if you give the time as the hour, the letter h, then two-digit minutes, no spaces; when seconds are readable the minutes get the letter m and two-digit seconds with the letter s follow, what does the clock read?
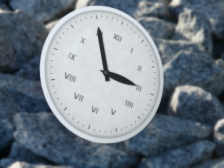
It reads 2h55
